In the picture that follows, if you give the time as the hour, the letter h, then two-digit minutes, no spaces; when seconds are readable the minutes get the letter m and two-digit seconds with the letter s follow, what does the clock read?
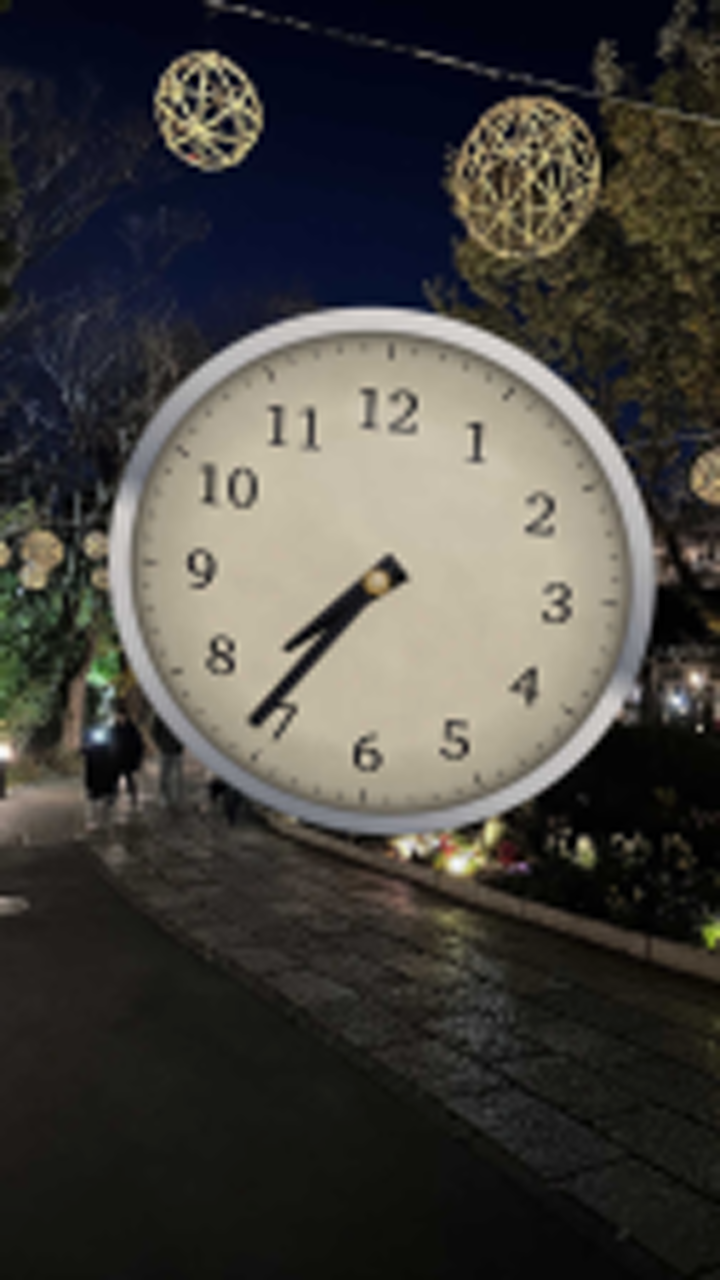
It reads 7h36
